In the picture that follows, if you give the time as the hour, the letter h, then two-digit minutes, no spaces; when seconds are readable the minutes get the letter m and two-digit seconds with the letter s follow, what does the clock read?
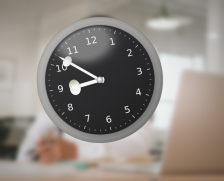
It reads 8h52
